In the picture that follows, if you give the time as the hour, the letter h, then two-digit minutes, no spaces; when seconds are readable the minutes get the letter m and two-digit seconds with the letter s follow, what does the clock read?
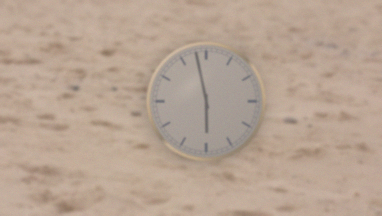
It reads 5h58
